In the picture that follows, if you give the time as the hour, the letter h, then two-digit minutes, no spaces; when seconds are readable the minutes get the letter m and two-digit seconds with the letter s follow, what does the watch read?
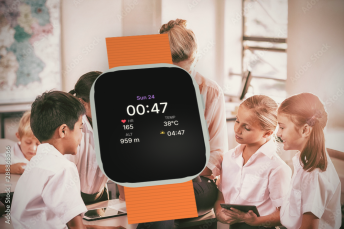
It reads 0h47
